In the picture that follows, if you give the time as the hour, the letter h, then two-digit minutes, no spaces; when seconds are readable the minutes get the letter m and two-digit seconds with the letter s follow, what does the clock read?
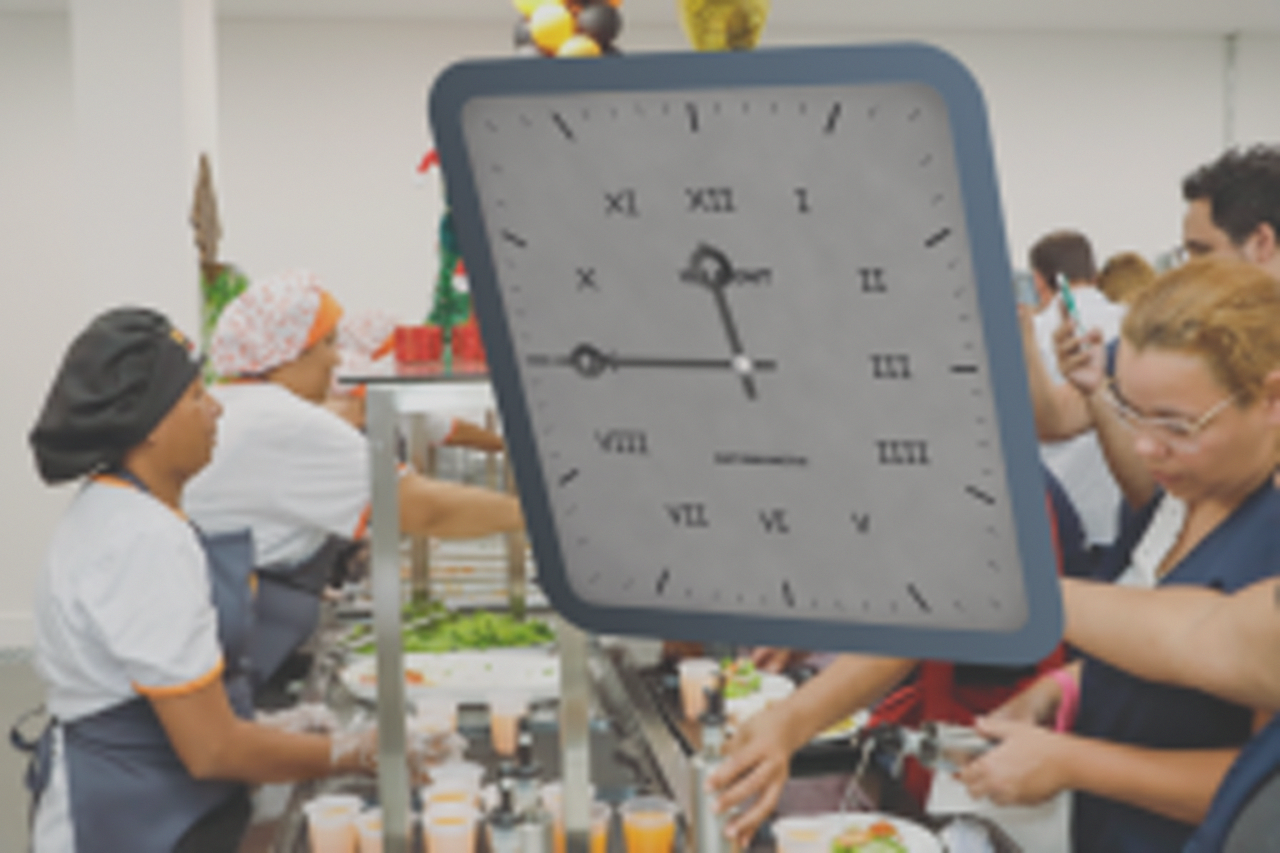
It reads 11h45
